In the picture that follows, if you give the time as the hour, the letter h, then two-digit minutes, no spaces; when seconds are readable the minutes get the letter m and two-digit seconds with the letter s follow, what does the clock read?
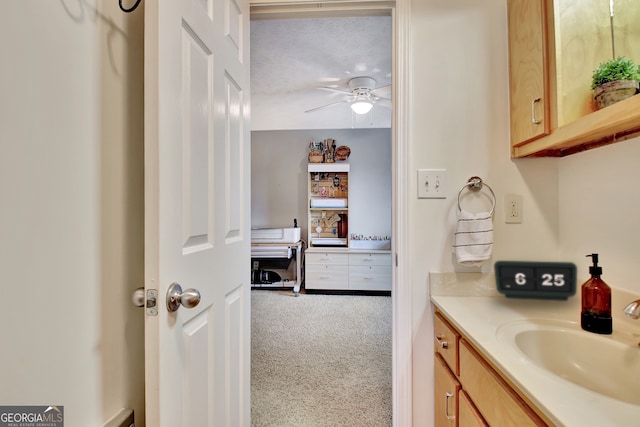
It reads 6h25
